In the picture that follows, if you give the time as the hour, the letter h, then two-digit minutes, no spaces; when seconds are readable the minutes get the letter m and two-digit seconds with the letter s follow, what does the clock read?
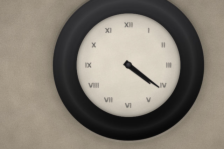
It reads 4h21
